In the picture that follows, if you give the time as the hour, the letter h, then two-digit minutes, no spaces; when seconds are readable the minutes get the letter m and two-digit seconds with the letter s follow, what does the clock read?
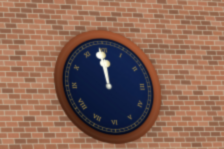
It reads 11h59
